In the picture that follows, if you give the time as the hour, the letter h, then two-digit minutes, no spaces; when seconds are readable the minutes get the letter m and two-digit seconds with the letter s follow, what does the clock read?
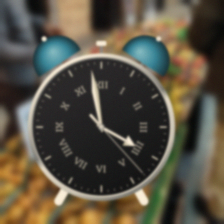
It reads 3h58m23s
